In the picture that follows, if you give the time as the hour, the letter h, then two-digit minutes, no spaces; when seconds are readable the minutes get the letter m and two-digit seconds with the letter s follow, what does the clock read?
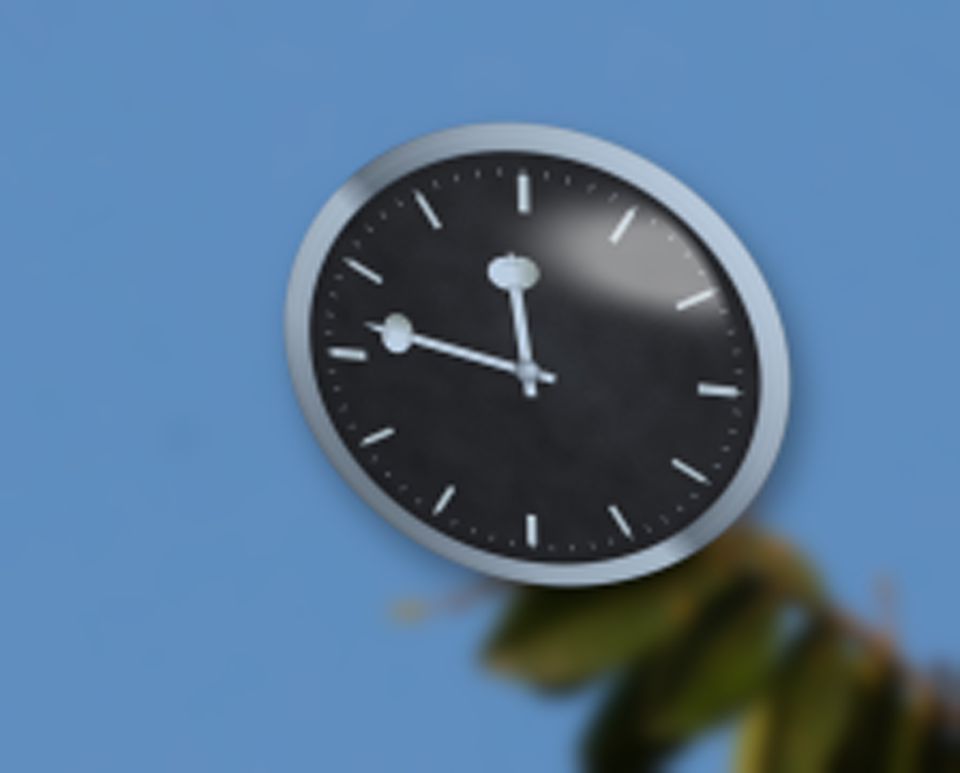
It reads 11h47
